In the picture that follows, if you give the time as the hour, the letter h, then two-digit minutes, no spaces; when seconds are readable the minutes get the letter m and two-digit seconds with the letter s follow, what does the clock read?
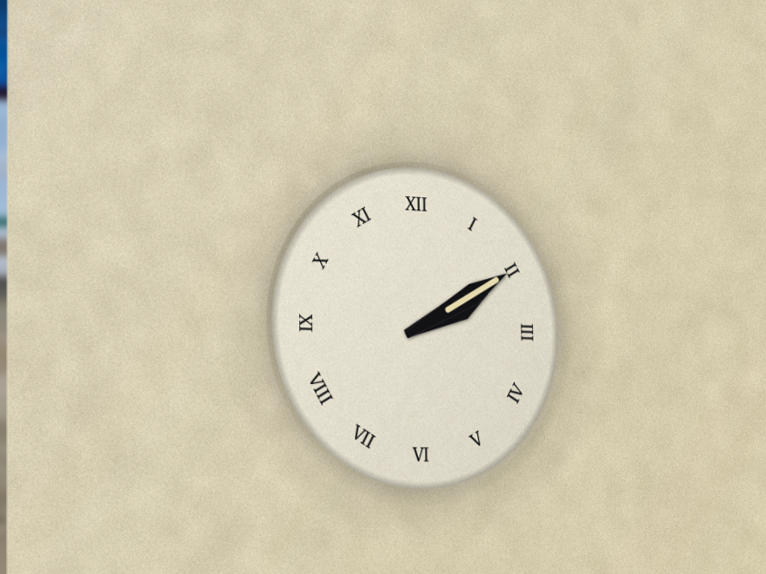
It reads 2h10
